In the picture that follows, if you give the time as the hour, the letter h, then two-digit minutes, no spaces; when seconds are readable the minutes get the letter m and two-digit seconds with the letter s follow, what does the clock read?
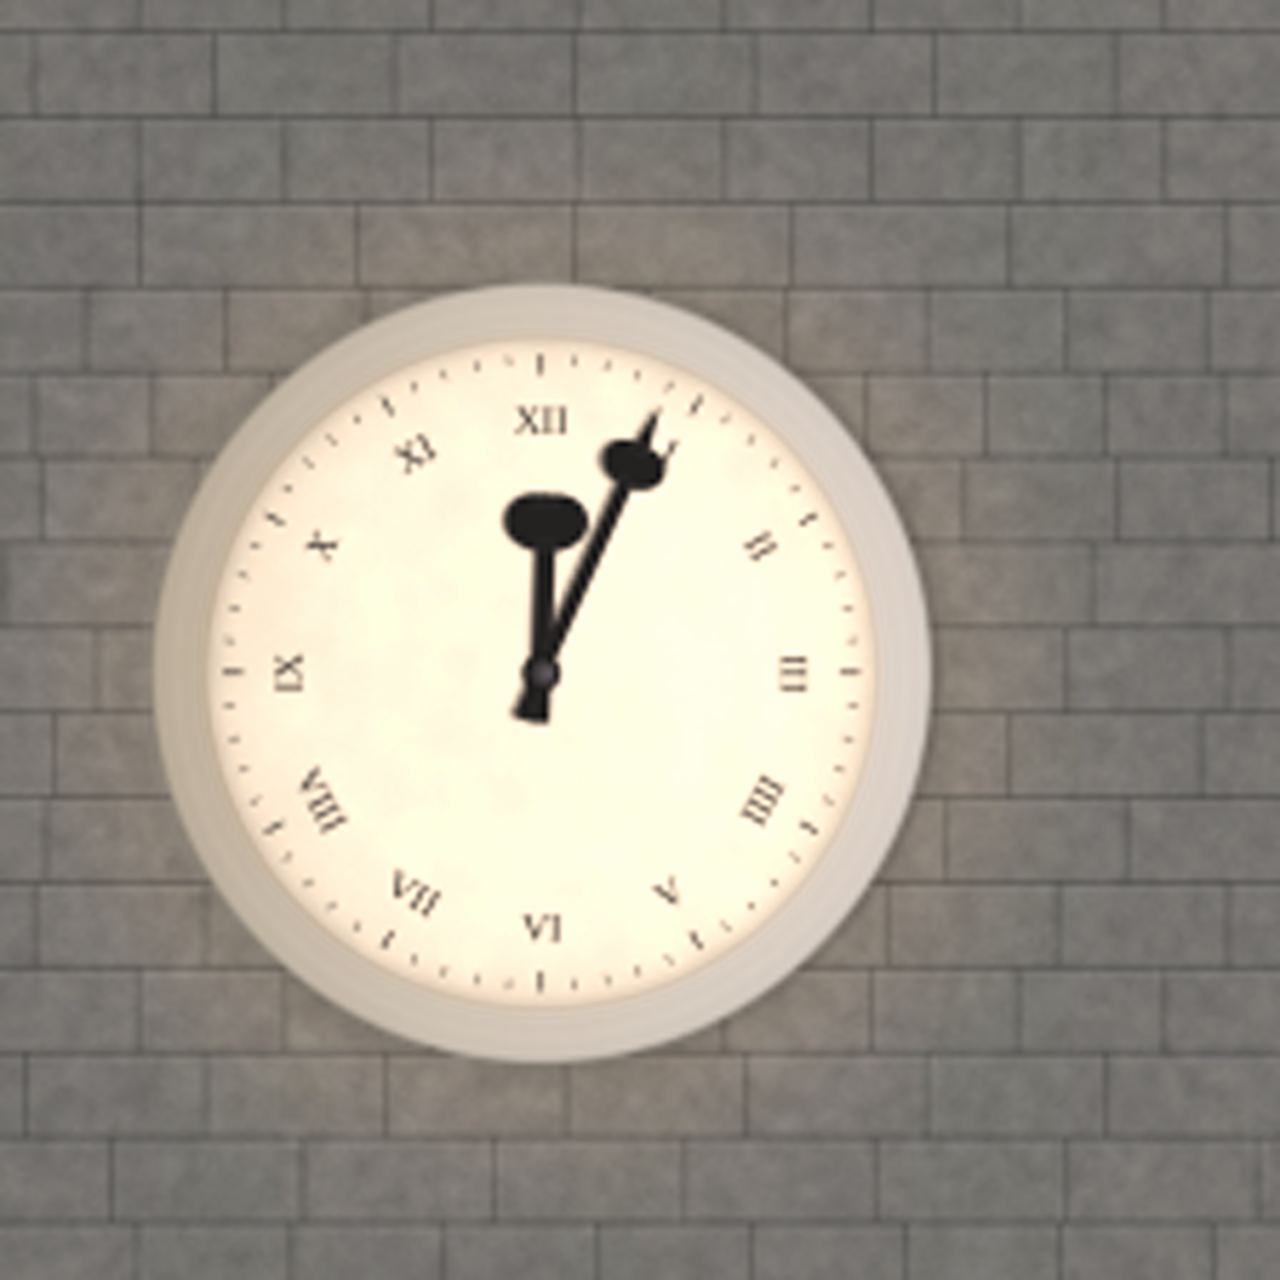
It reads 12h04
